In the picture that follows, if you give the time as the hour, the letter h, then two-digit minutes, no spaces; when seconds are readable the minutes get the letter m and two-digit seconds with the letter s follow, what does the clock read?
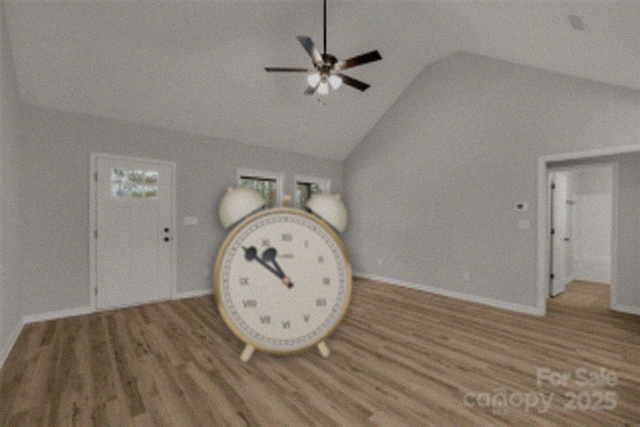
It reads 10h51
